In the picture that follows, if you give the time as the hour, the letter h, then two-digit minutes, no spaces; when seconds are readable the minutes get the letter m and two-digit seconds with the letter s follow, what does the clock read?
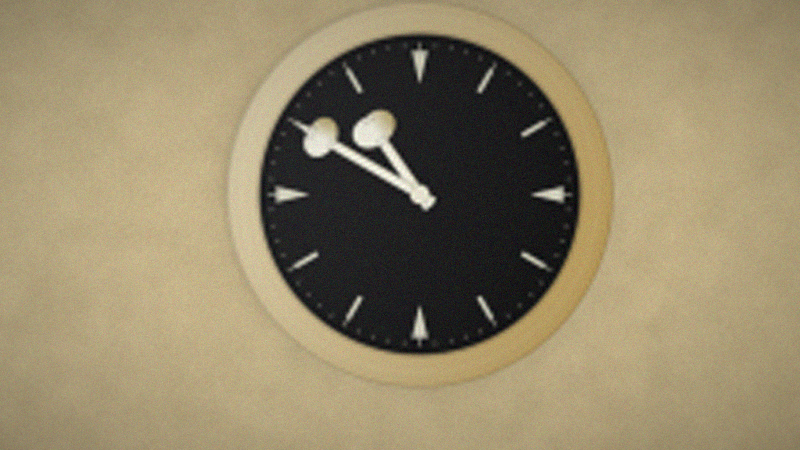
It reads 10h50
